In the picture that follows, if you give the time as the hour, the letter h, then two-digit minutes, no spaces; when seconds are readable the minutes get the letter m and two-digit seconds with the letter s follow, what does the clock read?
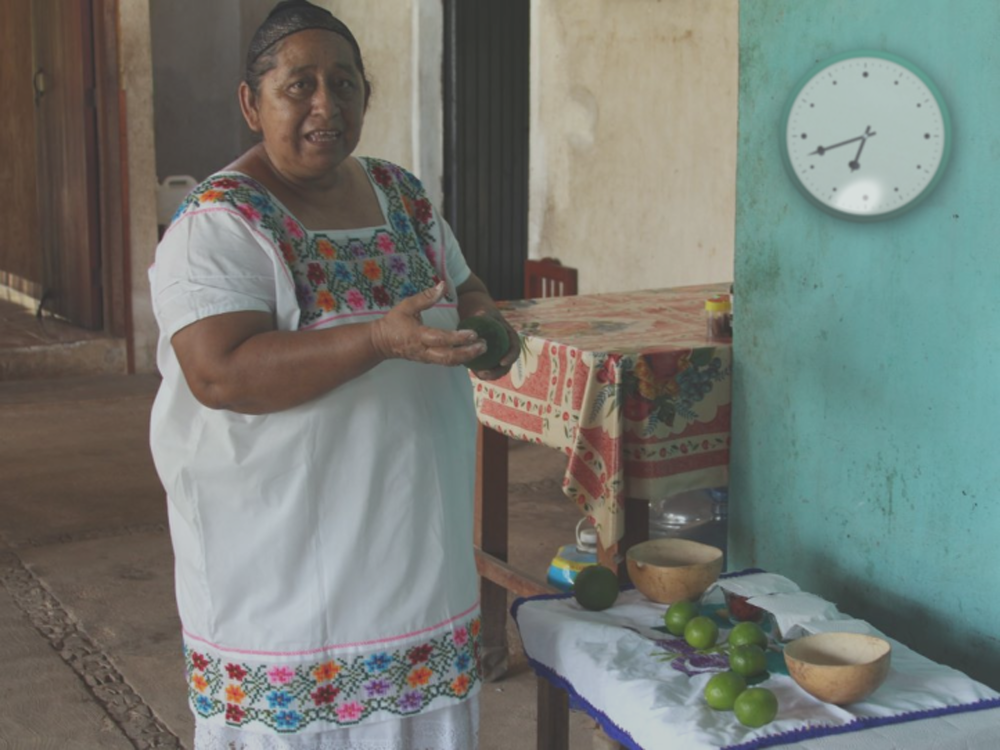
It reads 6h42
